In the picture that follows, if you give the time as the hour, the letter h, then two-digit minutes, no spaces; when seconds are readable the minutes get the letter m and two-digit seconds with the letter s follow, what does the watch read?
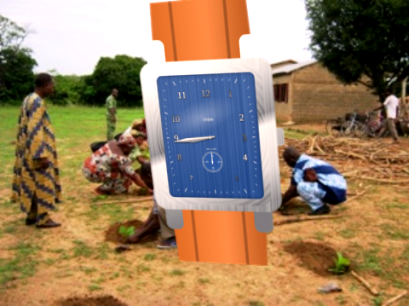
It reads 8h44
